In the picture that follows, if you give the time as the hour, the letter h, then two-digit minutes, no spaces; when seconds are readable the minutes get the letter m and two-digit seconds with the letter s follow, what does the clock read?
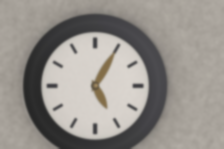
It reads 5h05
